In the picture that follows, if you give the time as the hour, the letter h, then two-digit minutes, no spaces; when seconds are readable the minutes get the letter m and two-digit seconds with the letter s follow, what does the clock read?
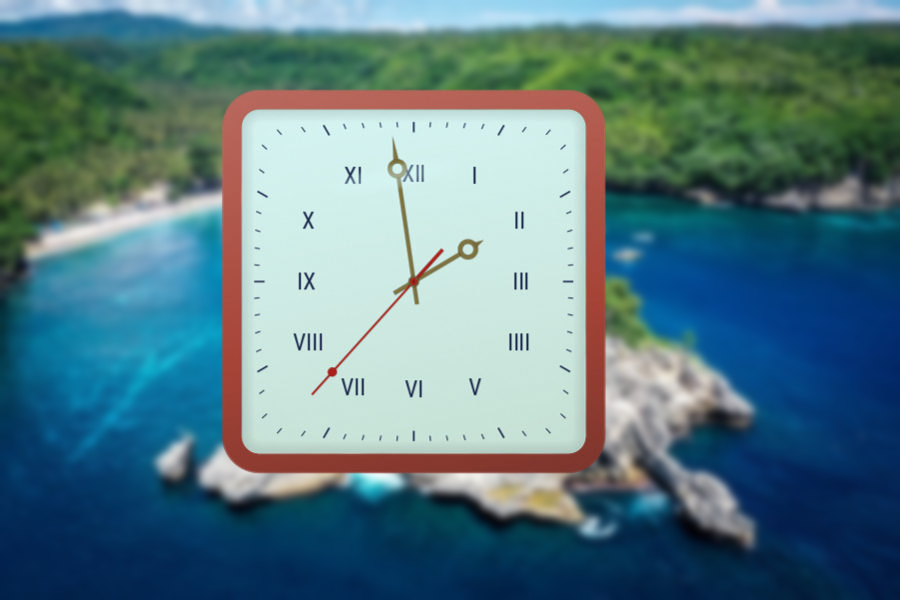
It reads 1h58m37s
